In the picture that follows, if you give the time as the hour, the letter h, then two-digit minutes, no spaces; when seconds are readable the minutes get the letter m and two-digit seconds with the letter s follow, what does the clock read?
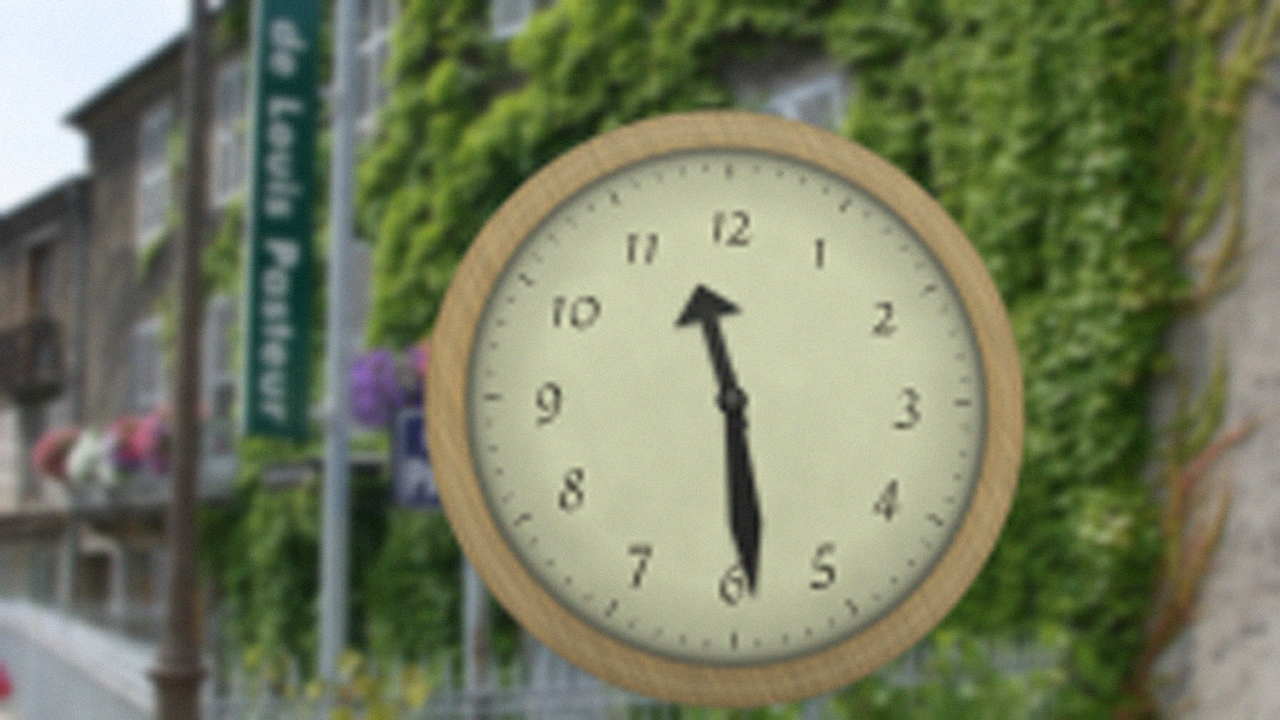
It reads 11h29
